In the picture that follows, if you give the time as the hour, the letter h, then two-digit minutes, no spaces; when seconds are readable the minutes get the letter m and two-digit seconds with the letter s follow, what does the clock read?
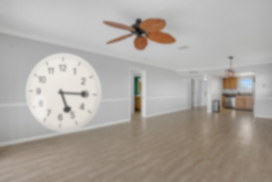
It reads 5h15
